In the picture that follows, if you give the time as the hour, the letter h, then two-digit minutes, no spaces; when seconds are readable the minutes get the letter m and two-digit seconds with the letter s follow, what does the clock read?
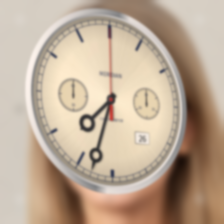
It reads 7h33
